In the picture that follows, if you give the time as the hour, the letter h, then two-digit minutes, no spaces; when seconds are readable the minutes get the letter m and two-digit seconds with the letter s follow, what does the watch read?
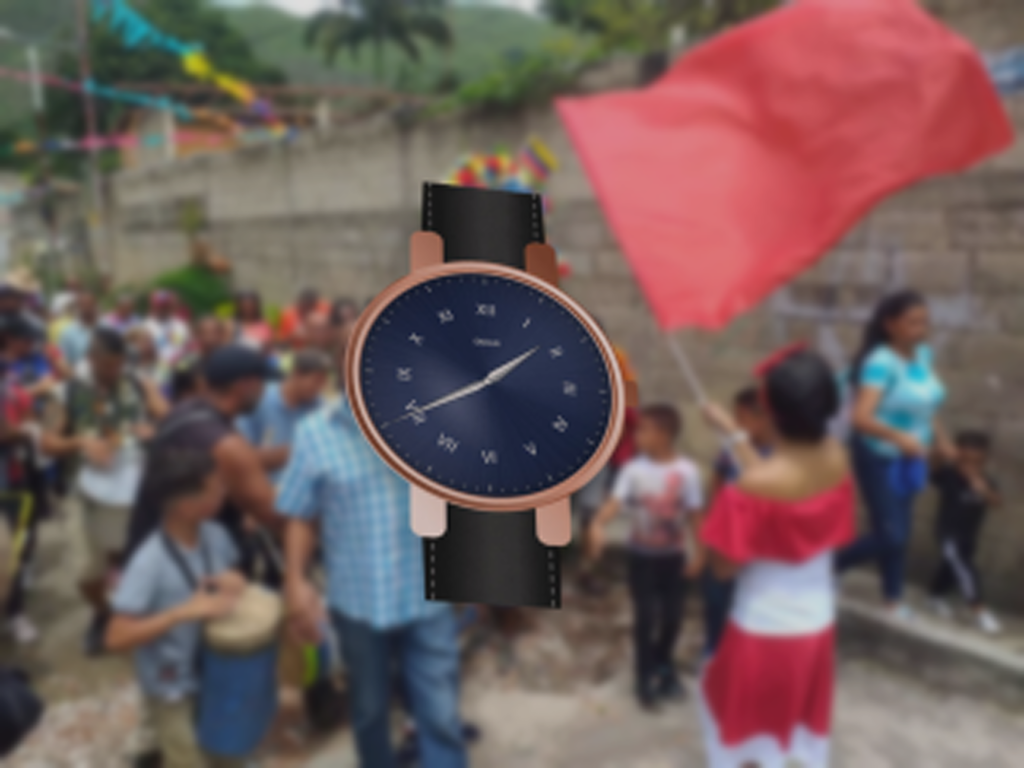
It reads 1h40
